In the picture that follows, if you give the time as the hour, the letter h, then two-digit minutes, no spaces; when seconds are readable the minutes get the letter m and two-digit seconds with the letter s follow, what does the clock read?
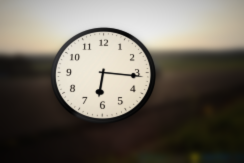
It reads 6h16
